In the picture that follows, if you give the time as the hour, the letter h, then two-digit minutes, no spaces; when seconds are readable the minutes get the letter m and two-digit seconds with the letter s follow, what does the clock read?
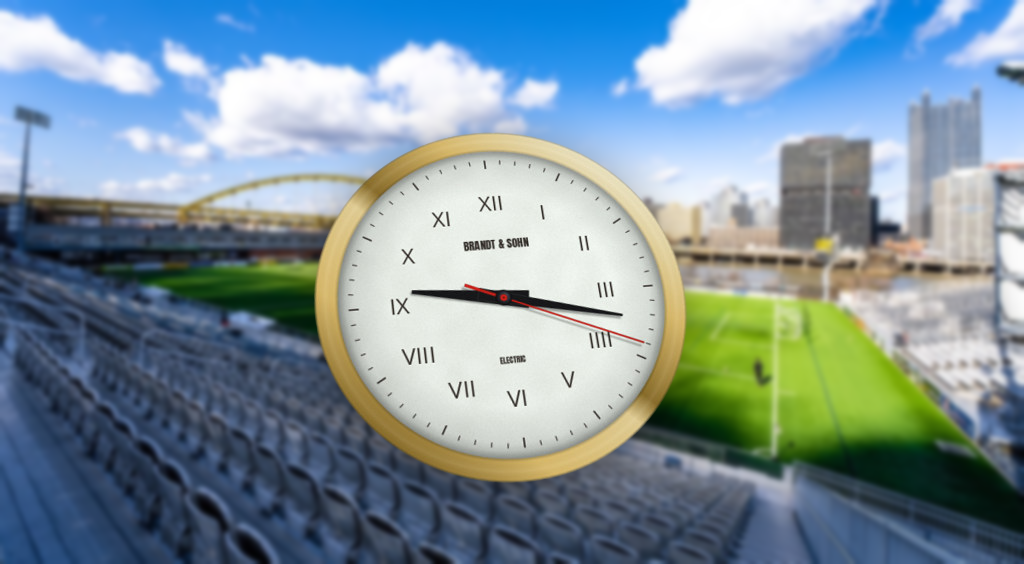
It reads 9h17m19s
